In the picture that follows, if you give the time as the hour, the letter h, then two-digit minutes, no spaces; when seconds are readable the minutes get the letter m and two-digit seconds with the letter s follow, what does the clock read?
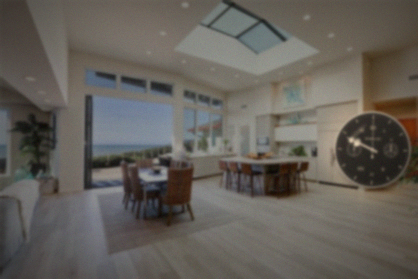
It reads 9h49
